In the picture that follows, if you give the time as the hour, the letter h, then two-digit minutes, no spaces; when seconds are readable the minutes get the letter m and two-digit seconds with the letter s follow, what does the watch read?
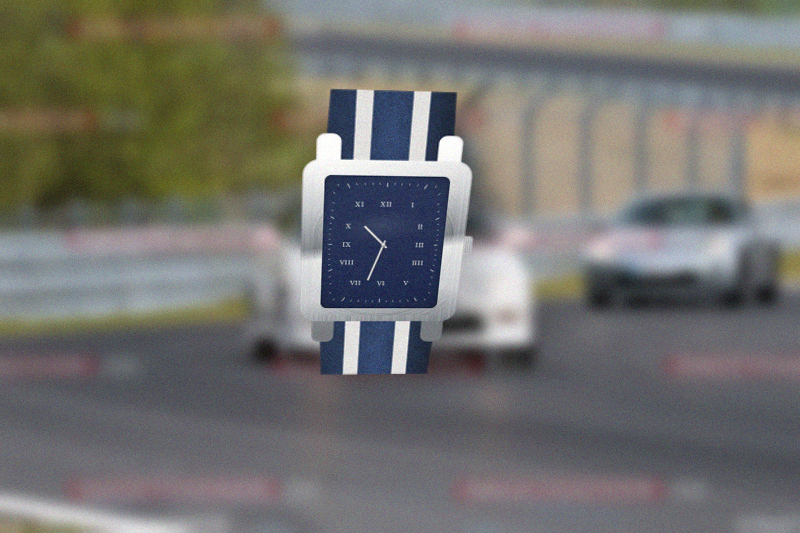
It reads 10h33
